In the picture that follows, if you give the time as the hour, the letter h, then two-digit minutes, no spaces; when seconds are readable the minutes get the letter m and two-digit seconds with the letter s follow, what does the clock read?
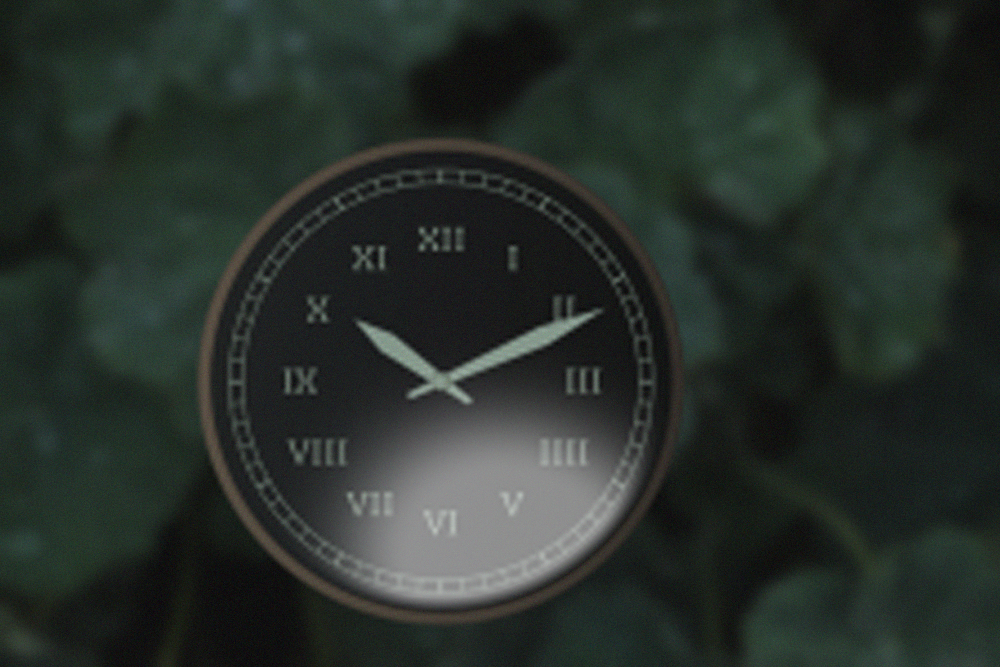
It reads 10h11
